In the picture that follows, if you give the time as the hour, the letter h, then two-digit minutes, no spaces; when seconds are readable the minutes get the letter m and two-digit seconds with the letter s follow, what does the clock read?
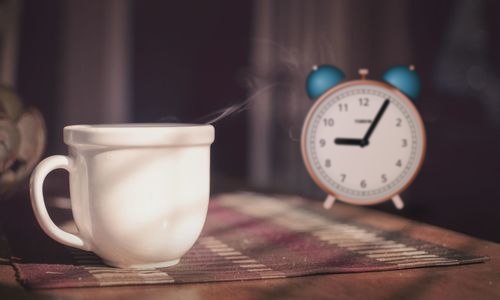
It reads 9h05
